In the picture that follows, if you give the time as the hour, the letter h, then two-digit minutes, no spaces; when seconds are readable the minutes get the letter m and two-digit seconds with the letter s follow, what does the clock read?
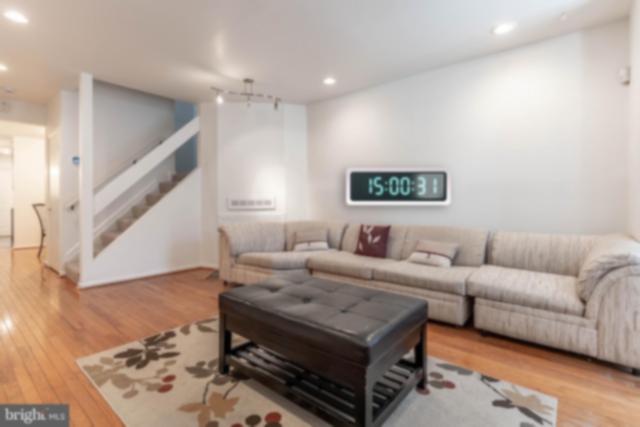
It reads 15h00m31s
